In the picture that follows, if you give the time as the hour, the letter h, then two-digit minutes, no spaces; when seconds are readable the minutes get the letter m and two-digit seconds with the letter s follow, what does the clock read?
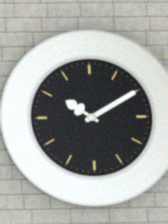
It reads 10h10
